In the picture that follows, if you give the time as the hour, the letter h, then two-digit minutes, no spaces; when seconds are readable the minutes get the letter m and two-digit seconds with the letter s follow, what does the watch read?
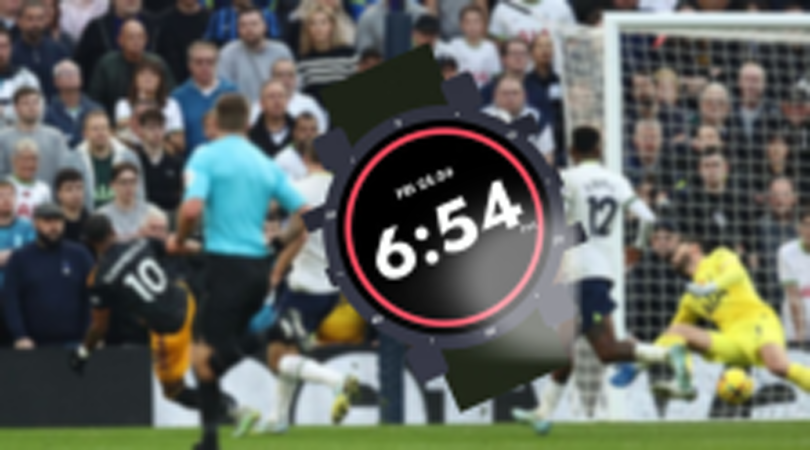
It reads 6h54
